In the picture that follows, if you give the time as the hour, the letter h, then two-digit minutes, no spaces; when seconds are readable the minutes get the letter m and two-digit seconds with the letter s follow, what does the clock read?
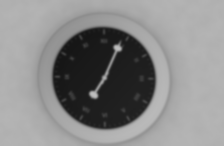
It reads 7h04
